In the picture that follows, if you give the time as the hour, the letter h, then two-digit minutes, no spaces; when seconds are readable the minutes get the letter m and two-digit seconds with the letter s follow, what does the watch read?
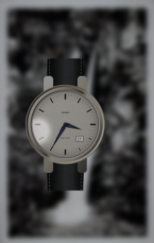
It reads 3h35
